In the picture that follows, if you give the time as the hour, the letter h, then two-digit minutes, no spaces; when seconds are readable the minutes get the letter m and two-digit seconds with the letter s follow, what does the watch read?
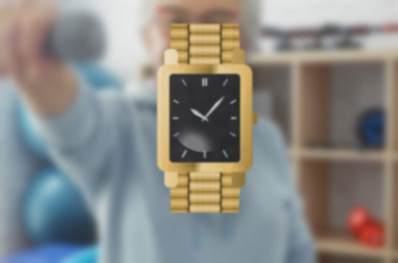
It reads 10h07
